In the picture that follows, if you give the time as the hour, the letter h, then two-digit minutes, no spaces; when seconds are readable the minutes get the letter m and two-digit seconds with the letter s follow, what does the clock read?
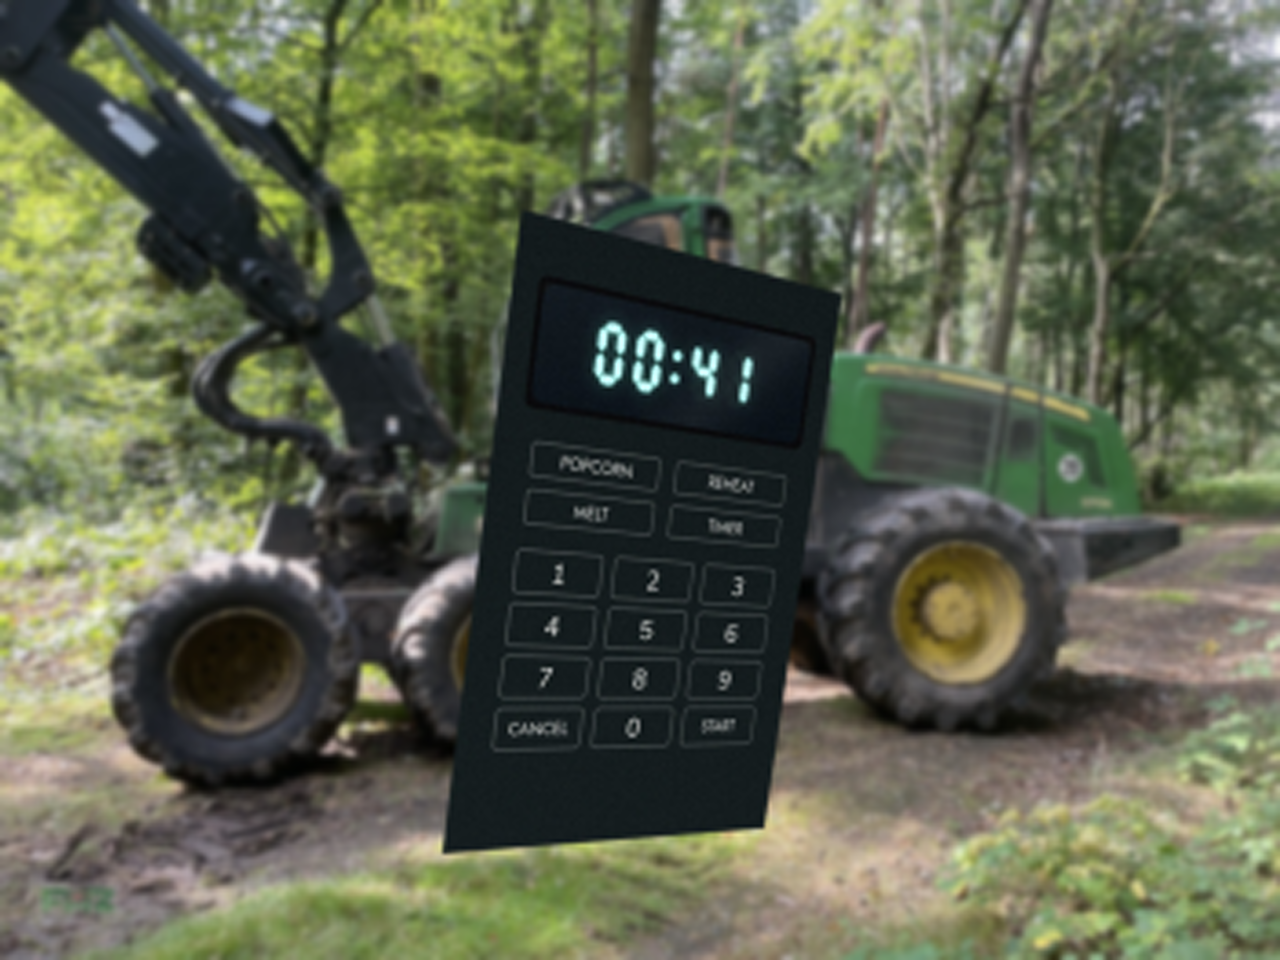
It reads 0h41
